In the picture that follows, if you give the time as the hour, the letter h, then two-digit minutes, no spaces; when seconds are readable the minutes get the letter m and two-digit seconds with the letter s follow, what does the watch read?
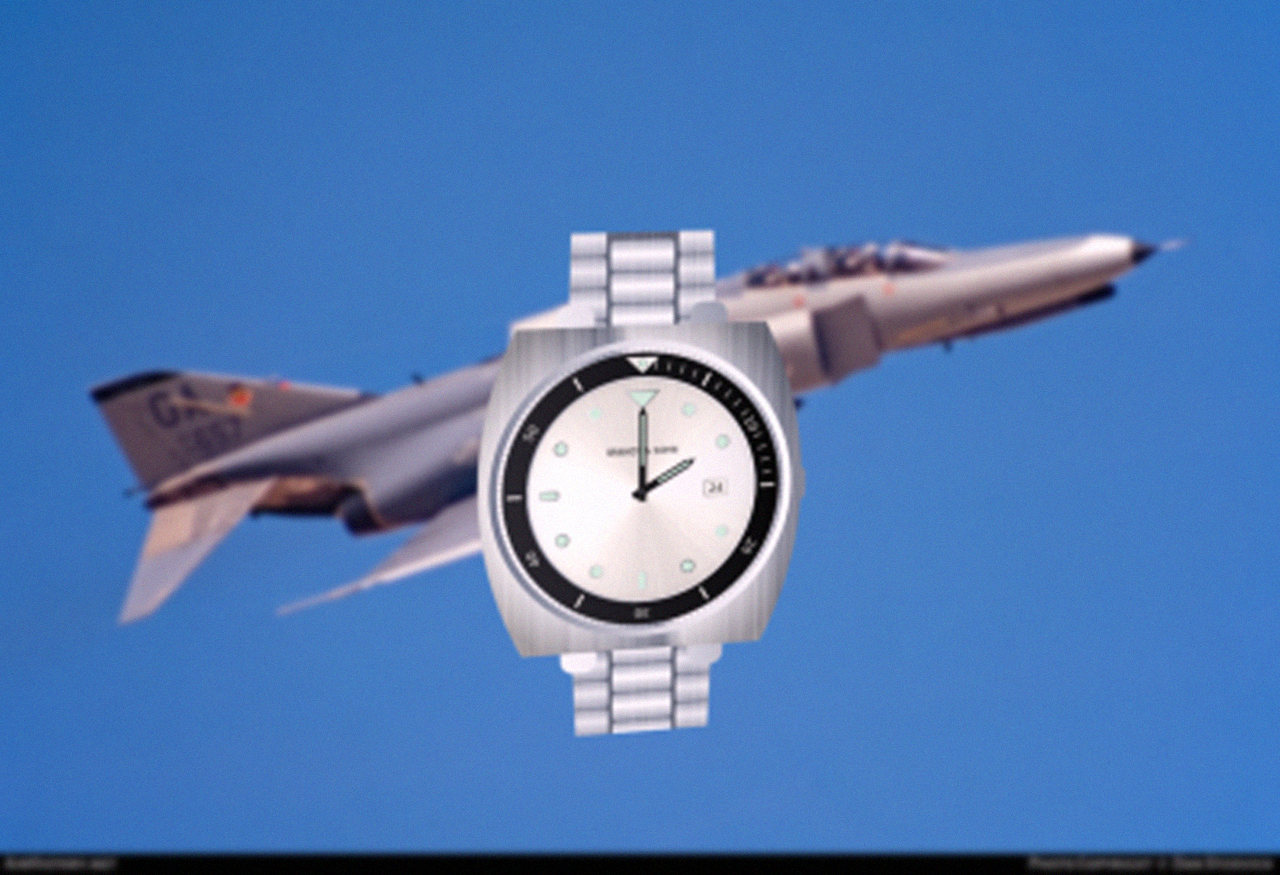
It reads 2h00
